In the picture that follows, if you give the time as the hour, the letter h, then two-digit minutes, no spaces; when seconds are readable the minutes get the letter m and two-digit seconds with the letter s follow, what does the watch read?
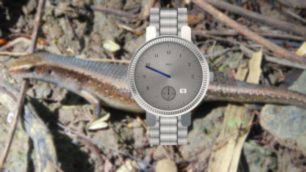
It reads 9h49
